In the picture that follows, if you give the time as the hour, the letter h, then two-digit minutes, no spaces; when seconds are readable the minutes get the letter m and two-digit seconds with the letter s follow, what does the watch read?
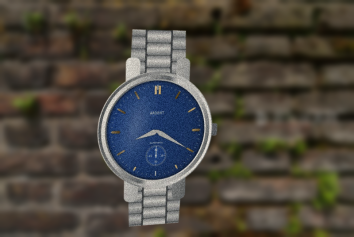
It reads 8h20
